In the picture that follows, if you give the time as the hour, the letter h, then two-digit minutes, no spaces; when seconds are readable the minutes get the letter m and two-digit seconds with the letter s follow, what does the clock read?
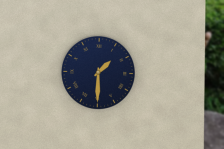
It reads 1h30
